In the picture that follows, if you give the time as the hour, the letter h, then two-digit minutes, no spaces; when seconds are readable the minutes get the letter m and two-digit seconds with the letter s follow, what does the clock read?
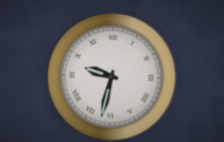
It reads 9h32
